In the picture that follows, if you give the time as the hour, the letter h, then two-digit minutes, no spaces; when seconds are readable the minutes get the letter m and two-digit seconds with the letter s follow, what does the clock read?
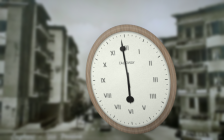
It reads 5h59
